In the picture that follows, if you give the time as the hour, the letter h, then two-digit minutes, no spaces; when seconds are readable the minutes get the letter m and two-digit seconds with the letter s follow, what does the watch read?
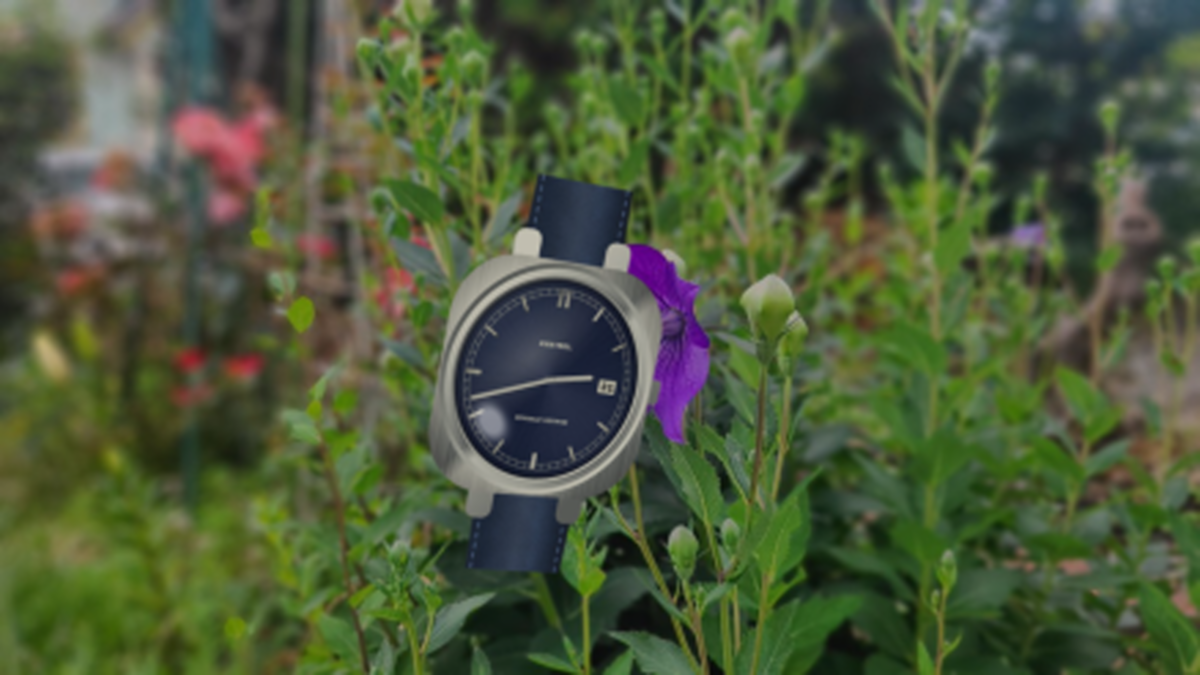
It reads 2h42
